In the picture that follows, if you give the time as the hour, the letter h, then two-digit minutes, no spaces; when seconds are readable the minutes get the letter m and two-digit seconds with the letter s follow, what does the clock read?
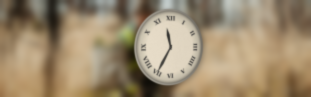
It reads 11h35
